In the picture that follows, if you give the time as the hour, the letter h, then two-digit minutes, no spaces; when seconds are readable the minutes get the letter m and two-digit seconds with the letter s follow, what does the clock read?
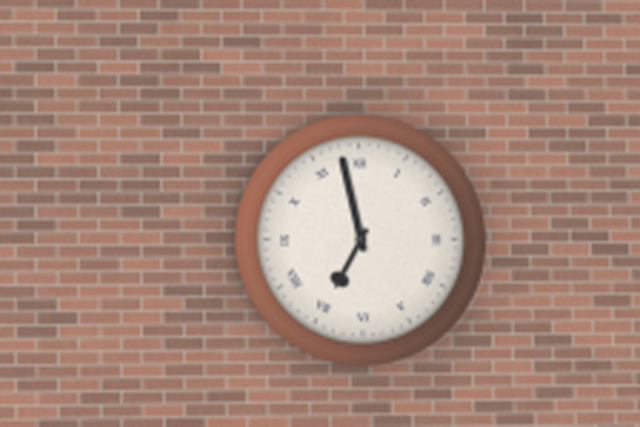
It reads 6h58
